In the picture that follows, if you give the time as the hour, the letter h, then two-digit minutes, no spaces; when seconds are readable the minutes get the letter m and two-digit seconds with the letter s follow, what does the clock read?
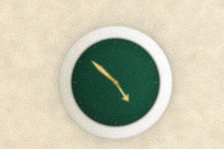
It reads 4h52
